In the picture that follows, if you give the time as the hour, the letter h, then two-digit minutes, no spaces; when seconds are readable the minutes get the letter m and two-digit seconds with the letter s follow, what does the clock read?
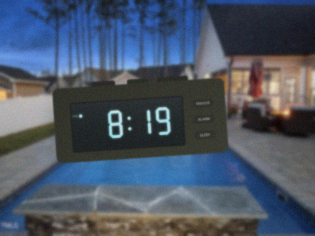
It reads 8h19
